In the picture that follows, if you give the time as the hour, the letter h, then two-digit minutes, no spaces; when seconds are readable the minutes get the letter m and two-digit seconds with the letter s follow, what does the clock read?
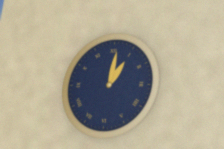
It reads 1h01
